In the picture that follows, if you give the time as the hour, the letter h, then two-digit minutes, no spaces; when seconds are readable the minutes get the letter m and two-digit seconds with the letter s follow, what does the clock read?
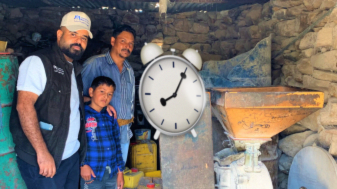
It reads 8h05
